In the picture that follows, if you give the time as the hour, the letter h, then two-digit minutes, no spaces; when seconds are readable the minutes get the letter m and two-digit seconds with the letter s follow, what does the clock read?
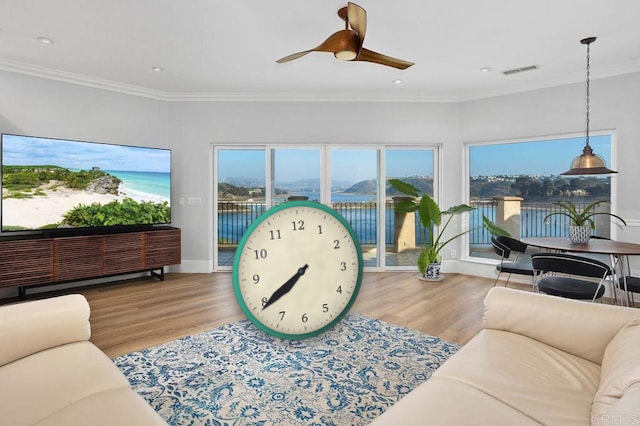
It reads 7h39
